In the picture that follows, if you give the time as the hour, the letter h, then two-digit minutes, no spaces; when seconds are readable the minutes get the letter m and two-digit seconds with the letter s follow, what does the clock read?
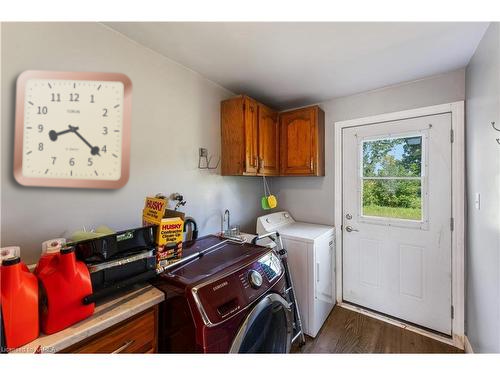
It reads 8h22
